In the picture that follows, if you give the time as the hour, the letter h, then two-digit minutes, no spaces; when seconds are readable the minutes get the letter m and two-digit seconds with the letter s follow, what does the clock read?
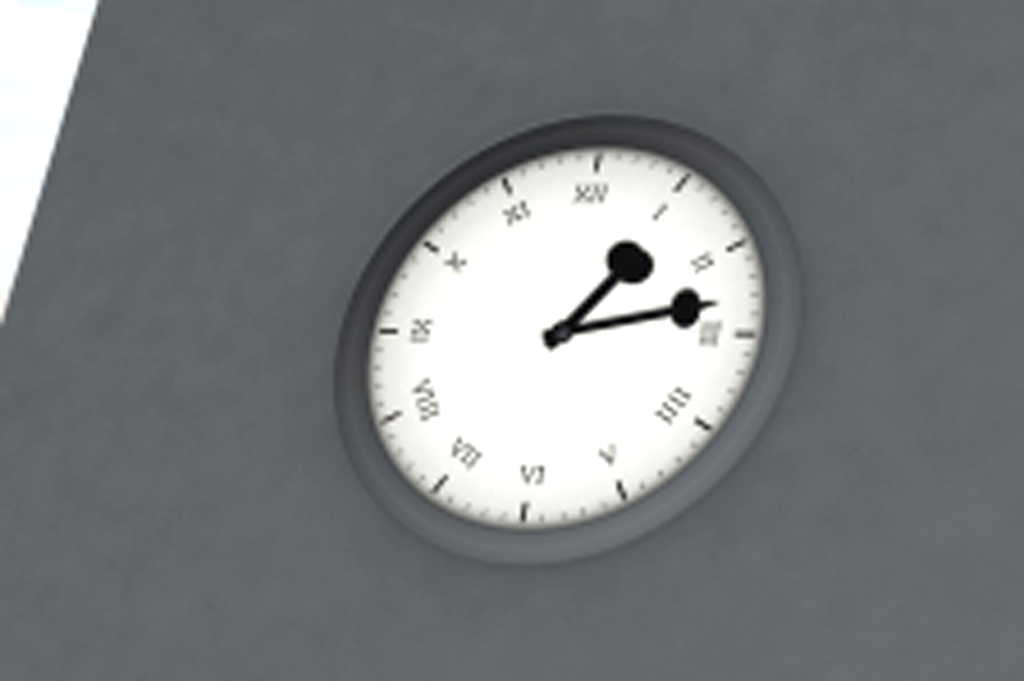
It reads 1h13
